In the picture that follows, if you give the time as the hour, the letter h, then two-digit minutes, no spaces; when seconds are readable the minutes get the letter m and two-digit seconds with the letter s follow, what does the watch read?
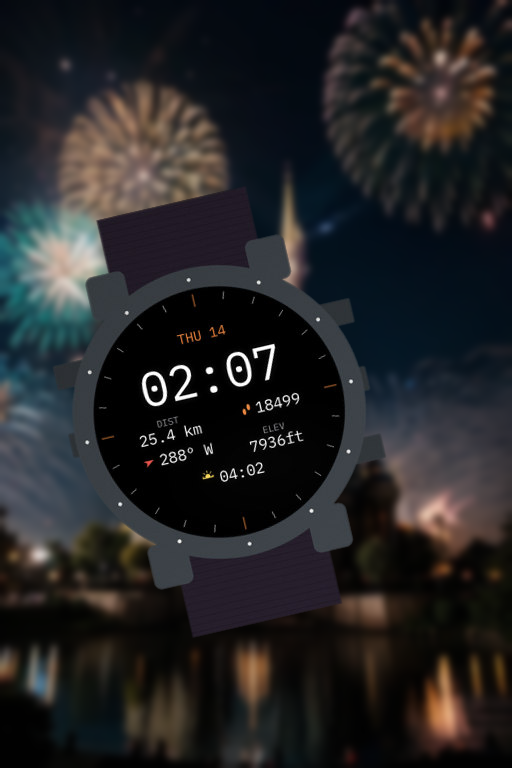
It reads 2h07
